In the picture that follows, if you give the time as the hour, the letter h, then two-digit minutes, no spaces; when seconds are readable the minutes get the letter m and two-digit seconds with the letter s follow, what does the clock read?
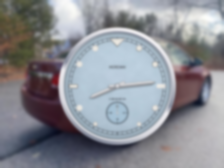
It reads 8h14
